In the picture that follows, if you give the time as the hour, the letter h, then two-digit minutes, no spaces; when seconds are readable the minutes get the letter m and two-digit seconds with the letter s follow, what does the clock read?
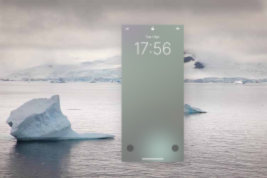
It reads 17h56
